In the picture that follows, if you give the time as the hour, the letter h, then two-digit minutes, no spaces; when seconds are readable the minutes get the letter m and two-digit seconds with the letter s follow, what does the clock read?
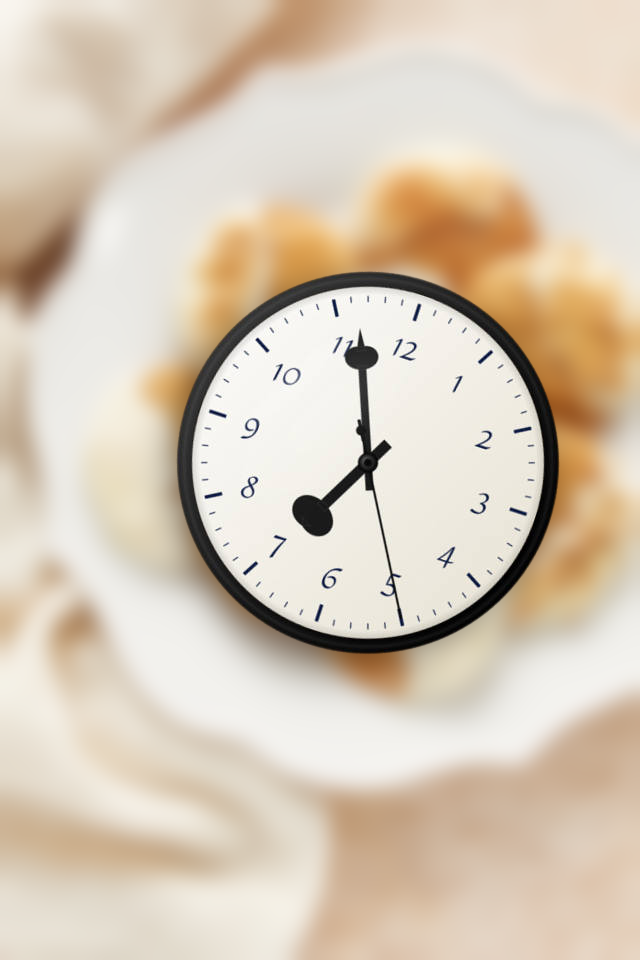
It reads 6h56m25s
